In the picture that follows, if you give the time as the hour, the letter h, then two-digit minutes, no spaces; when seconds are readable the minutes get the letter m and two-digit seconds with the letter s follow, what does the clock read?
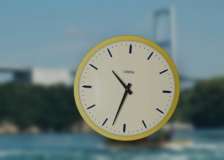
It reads 10h33
